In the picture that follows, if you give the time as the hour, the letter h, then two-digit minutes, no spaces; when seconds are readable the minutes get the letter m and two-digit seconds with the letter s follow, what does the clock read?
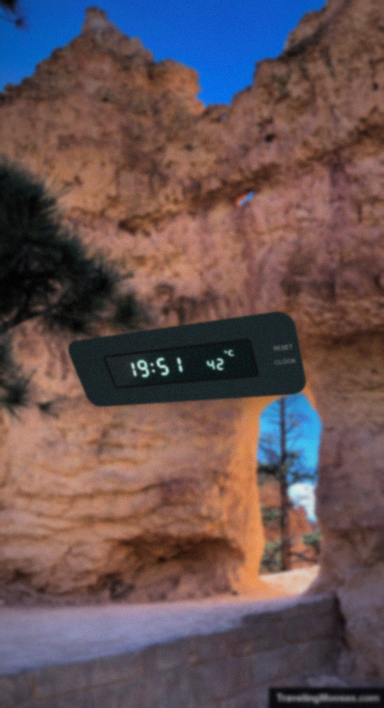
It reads 19h51
